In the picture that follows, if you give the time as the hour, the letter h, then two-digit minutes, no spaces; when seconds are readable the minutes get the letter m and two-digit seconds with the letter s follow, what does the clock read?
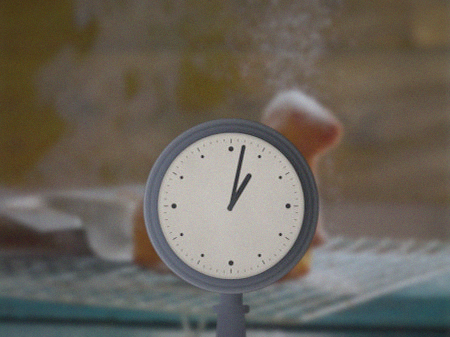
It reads 1h02
